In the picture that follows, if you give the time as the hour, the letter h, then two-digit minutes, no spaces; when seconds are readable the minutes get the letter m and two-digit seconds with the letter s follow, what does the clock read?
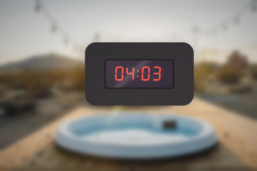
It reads 4h03
